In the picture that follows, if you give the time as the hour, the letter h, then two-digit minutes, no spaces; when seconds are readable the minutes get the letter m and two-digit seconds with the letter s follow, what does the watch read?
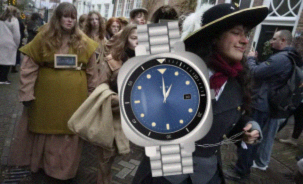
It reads 1h00
